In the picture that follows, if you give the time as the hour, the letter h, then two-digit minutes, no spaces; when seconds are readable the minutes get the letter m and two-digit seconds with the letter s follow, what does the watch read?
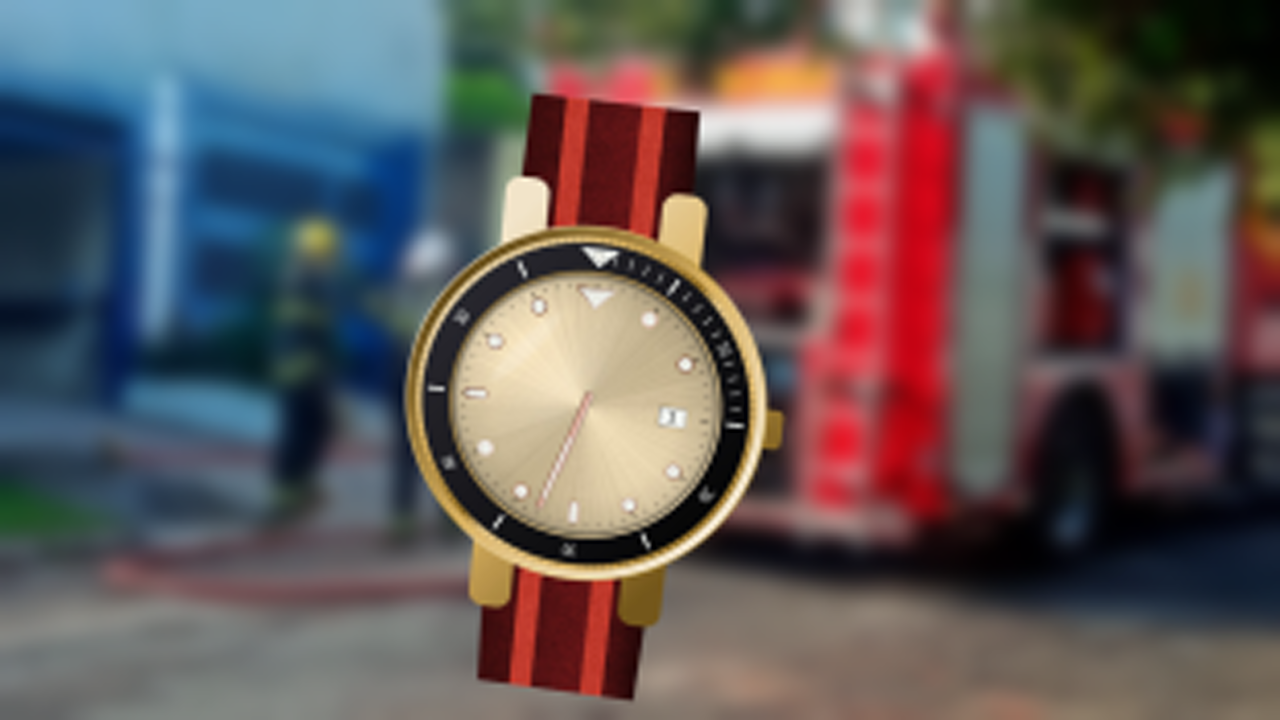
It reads 6h33
